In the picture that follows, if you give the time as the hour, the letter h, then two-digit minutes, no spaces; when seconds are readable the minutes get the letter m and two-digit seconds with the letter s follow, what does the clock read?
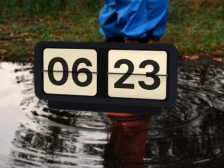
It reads 6h23
